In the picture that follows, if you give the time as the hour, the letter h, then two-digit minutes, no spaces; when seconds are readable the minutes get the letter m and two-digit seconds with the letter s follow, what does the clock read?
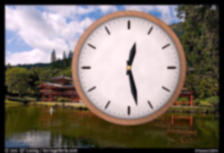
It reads 12h28
